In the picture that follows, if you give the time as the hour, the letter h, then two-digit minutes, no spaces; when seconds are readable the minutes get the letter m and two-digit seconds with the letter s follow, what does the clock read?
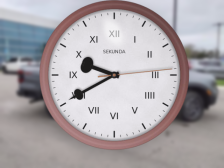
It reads 9h40m14s
